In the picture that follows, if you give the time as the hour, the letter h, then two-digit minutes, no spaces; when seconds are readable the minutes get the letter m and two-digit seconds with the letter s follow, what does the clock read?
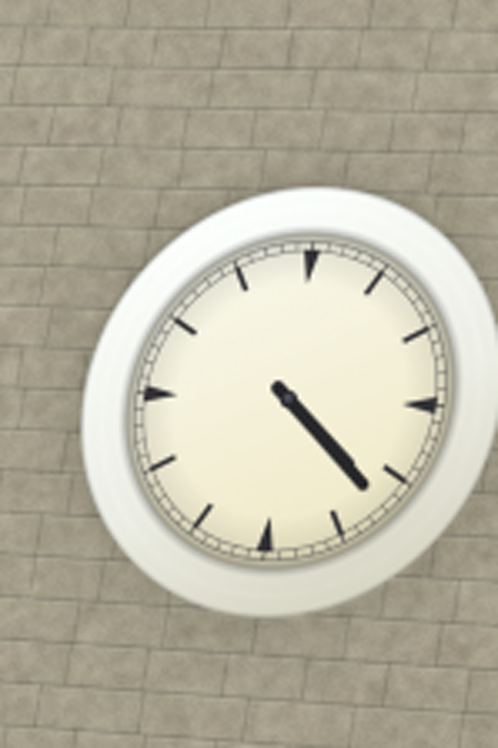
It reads 4h22
